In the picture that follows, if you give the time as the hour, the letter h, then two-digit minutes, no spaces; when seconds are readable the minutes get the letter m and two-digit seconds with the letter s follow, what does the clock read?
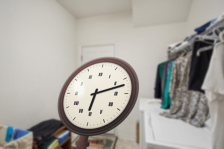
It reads 6h12
